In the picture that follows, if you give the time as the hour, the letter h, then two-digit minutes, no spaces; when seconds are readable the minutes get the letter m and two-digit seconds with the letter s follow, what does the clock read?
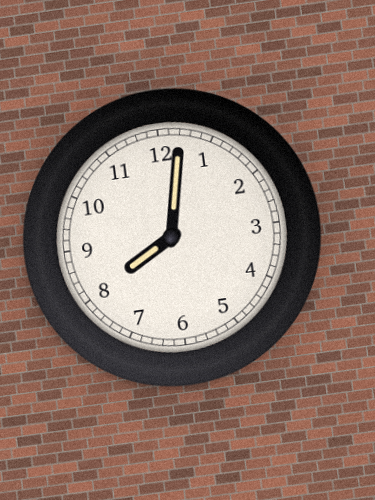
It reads 8h02
